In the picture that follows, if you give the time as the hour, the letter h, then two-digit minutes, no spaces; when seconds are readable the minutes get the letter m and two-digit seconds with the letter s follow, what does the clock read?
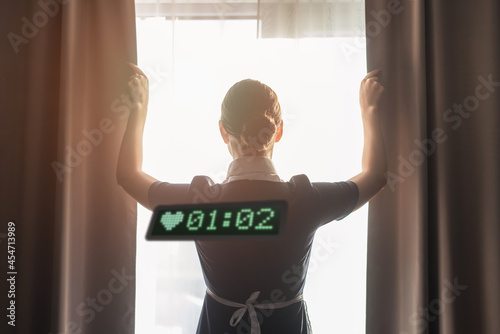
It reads 1h02
